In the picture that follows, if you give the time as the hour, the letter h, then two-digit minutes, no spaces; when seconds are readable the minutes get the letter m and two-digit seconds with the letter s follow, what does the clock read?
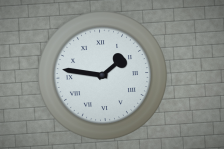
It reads 1h47
